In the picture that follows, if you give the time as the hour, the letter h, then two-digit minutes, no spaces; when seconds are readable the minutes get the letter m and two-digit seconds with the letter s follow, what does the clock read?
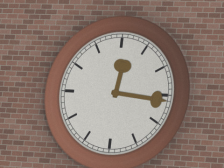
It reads 12h16
